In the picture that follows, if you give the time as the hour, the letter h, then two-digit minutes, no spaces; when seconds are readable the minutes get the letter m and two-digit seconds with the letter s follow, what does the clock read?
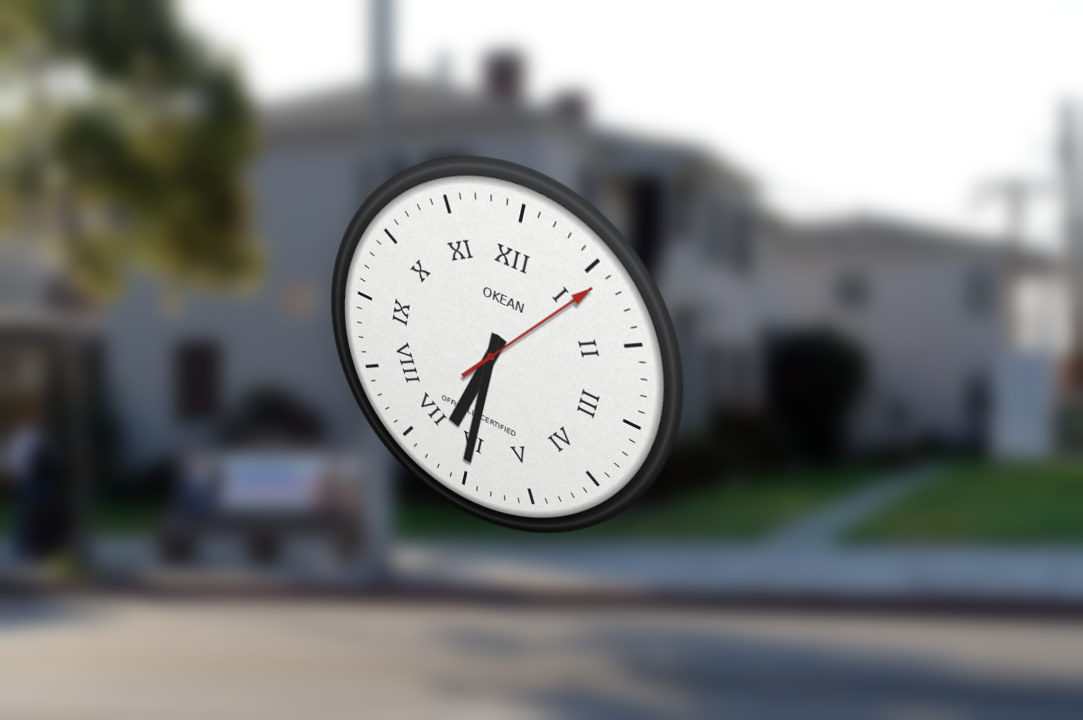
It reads 6h30m06s
